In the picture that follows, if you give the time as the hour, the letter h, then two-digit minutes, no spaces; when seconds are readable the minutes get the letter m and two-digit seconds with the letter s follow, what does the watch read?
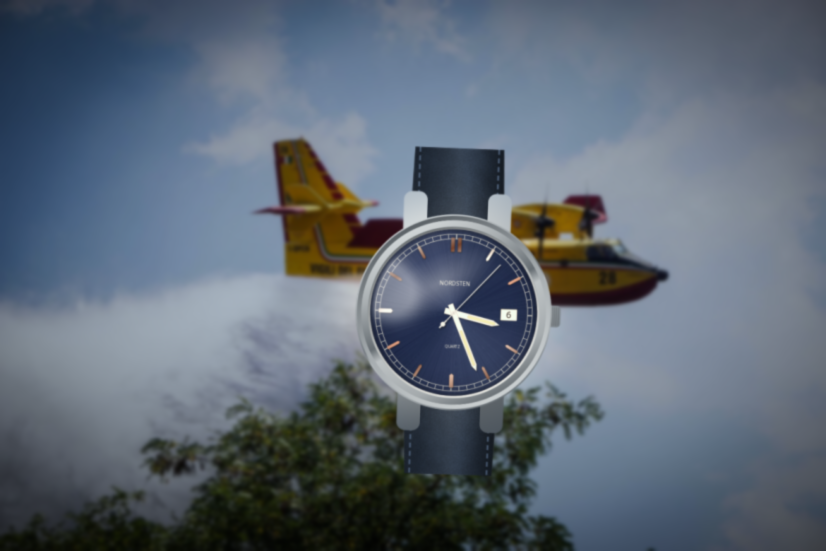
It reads 3h26m07s
